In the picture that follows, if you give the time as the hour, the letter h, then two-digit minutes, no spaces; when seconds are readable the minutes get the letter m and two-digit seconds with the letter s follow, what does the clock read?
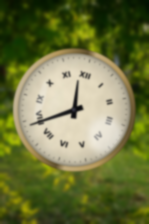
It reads 11h39
